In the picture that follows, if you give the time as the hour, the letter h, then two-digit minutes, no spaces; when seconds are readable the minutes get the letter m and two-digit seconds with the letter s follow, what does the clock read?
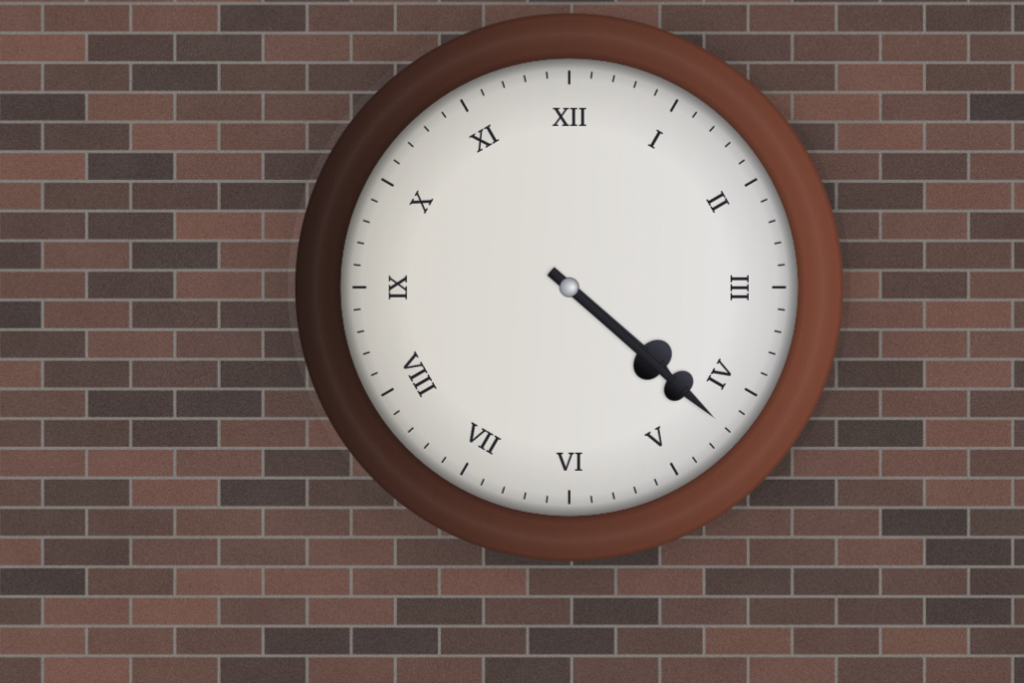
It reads 4h22
